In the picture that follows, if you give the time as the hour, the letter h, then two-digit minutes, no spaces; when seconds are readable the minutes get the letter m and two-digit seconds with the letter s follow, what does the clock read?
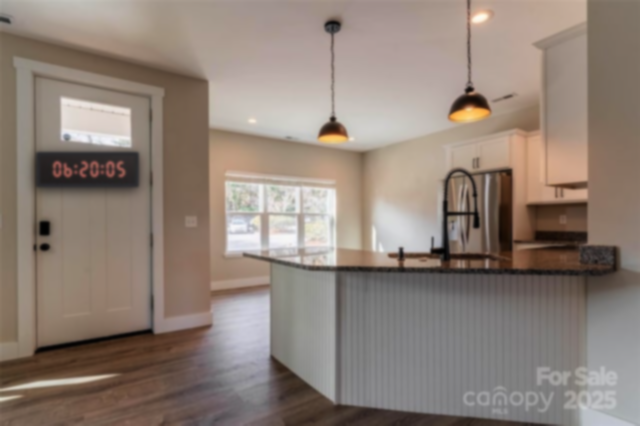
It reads 6h20m05s
